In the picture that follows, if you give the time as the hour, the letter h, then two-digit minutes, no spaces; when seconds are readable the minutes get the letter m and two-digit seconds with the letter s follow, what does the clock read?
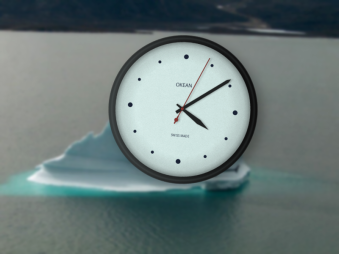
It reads 4h09m04s
